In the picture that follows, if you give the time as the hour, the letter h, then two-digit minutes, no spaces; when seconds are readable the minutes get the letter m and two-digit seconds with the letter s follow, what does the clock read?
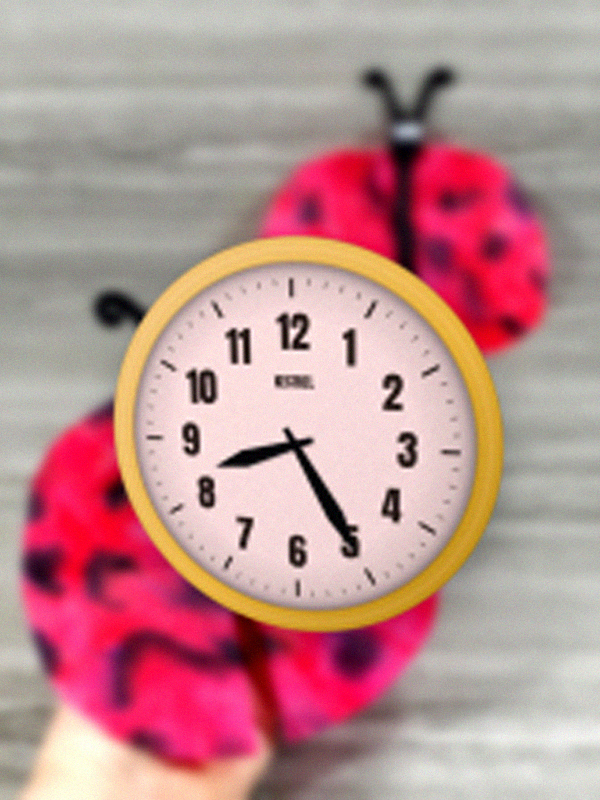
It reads 8h25
